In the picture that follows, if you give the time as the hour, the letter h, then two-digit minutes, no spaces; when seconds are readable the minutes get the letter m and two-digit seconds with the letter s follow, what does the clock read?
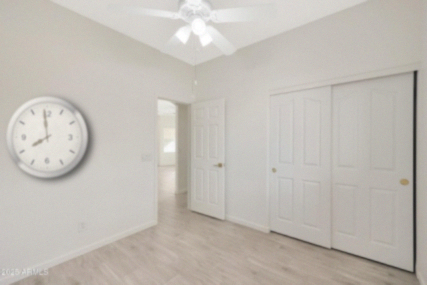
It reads 7h59
